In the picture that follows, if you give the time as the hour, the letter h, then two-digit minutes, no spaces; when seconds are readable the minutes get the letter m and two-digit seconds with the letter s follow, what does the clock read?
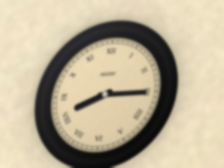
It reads 8h15
